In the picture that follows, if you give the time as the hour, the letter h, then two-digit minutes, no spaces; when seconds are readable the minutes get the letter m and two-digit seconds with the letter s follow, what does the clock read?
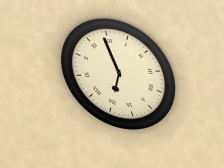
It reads 6h59
